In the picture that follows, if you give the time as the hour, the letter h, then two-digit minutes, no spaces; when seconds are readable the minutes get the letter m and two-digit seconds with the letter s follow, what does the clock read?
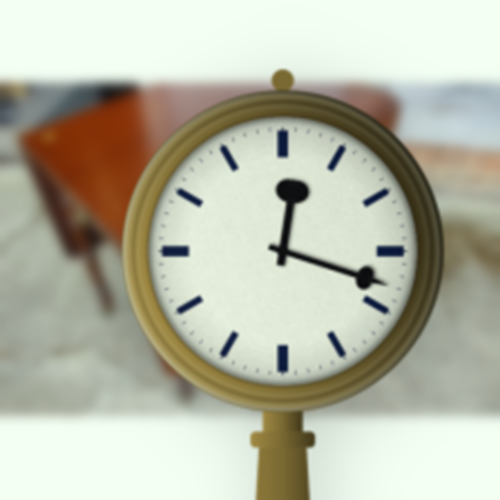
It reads 12h18
